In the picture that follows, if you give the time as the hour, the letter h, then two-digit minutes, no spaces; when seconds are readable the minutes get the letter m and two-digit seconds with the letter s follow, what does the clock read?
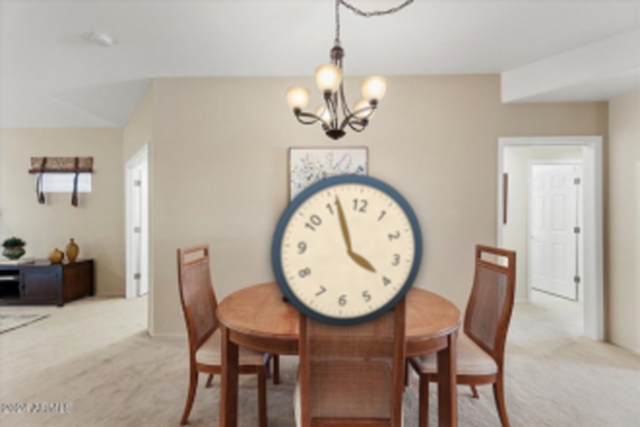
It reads 3h56
